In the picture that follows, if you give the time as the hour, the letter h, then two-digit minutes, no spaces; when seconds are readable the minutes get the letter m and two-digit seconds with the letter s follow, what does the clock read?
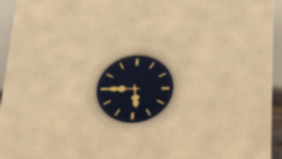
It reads 5h45
